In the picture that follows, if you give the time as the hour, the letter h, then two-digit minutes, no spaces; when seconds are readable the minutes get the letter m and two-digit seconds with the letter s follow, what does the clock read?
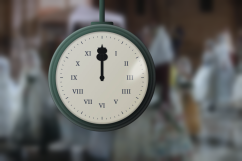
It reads 12h00
